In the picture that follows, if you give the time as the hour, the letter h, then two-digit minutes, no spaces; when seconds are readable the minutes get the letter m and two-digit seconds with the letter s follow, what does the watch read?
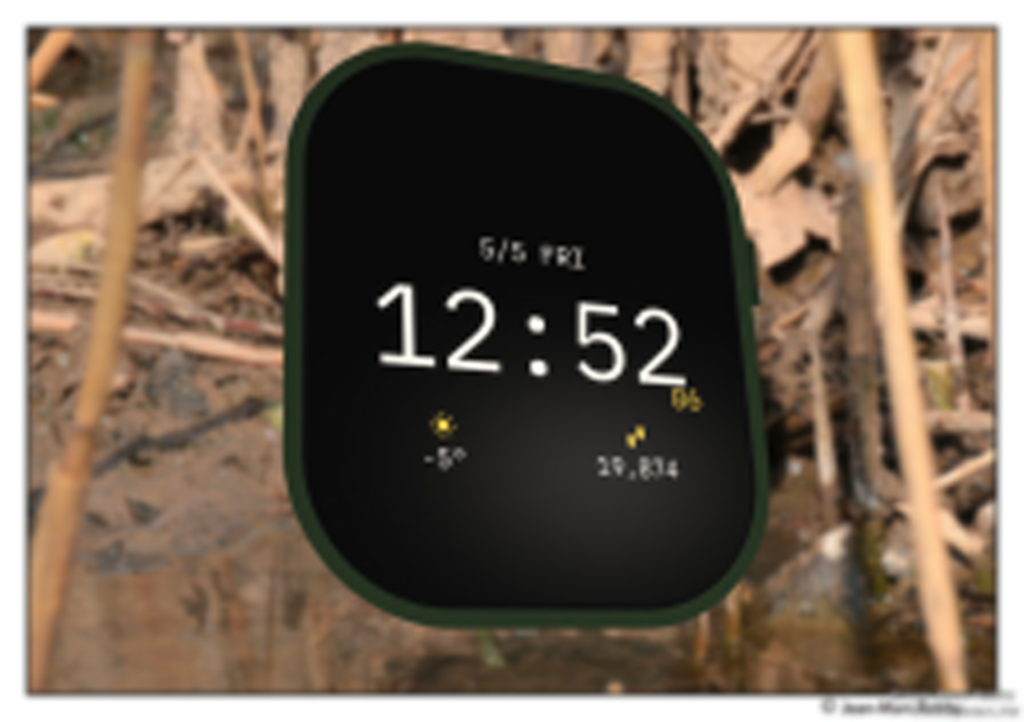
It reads 12h52
